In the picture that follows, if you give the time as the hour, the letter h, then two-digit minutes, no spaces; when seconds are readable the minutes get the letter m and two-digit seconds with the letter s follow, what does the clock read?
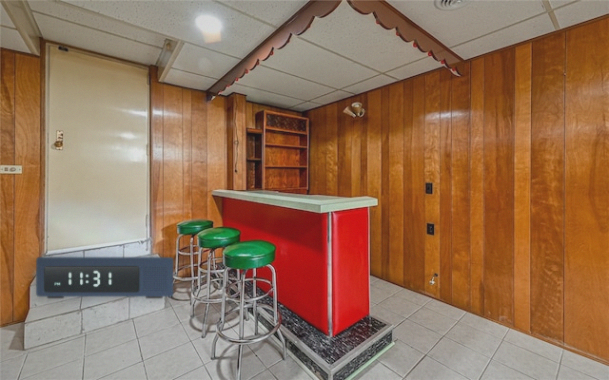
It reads 11h31
